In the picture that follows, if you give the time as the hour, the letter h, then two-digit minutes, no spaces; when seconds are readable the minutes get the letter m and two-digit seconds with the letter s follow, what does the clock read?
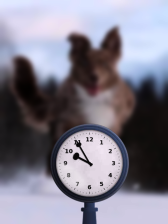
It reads 9h55
